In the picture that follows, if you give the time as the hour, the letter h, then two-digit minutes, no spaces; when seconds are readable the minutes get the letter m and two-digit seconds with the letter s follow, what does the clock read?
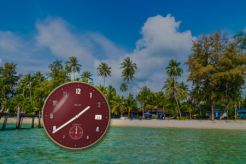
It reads 1h39
